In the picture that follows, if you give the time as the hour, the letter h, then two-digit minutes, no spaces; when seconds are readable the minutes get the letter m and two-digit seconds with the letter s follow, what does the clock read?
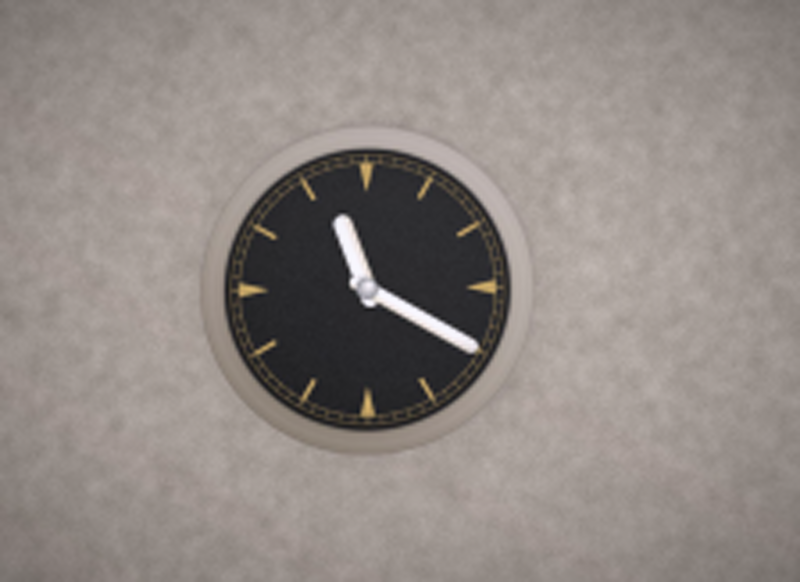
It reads 11h20
